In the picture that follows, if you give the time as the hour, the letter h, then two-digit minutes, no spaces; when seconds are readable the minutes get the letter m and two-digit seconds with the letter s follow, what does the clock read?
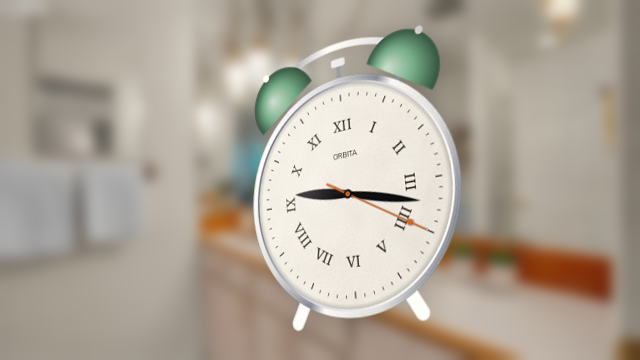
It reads 9h17m20s
